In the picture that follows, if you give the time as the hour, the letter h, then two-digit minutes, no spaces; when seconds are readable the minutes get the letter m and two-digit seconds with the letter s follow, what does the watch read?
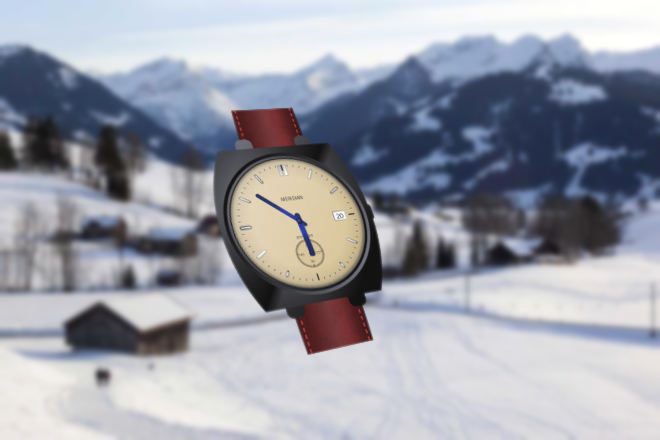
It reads 5h52
